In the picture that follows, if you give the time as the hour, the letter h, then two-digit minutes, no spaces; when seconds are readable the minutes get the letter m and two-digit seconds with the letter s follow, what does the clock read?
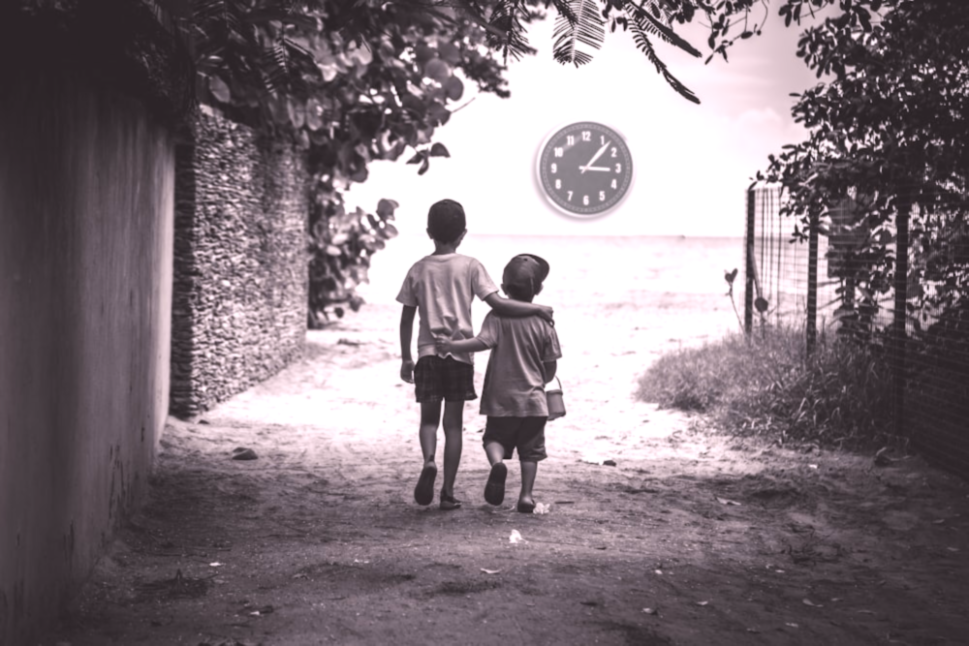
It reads 3h07
